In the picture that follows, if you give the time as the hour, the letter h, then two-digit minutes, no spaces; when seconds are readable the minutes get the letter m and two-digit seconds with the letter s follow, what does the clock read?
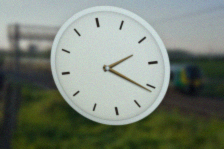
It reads 2h21
